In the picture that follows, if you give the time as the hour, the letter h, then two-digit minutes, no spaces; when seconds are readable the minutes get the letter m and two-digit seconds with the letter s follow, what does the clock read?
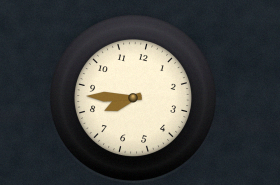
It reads 7h43
